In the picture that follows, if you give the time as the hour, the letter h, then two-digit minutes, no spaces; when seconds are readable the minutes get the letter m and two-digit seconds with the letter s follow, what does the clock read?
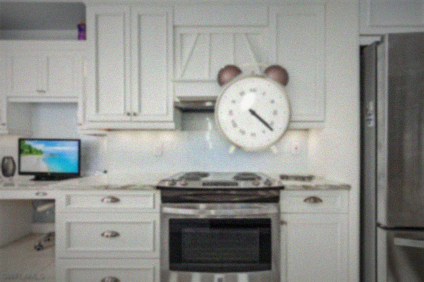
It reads 4h22
